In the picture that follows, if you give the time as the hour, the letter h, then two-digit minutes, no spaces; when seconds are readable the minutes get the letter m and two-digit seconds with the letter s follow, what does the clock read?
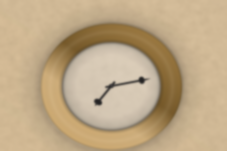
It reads 7h13
